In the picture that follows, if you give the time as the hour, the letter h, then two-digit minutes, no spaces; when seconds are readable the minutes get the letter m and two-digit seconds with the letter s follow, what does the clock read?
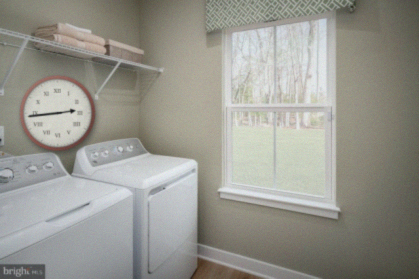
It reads 2h44
